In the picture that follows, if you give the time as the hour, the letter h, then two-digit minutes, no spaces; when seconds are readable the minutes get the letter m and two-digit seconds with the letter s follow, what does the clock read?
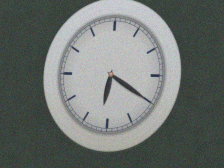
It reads 6h20
